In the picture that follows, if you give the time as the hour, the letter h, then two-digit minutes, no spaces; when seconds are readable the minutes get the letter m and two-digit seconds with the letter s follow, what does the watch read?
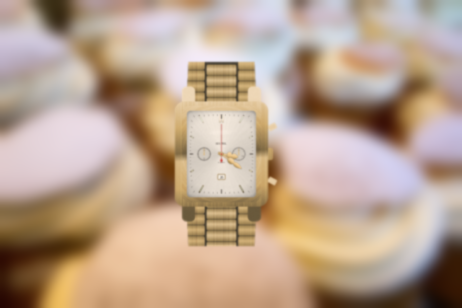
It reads 3h21
